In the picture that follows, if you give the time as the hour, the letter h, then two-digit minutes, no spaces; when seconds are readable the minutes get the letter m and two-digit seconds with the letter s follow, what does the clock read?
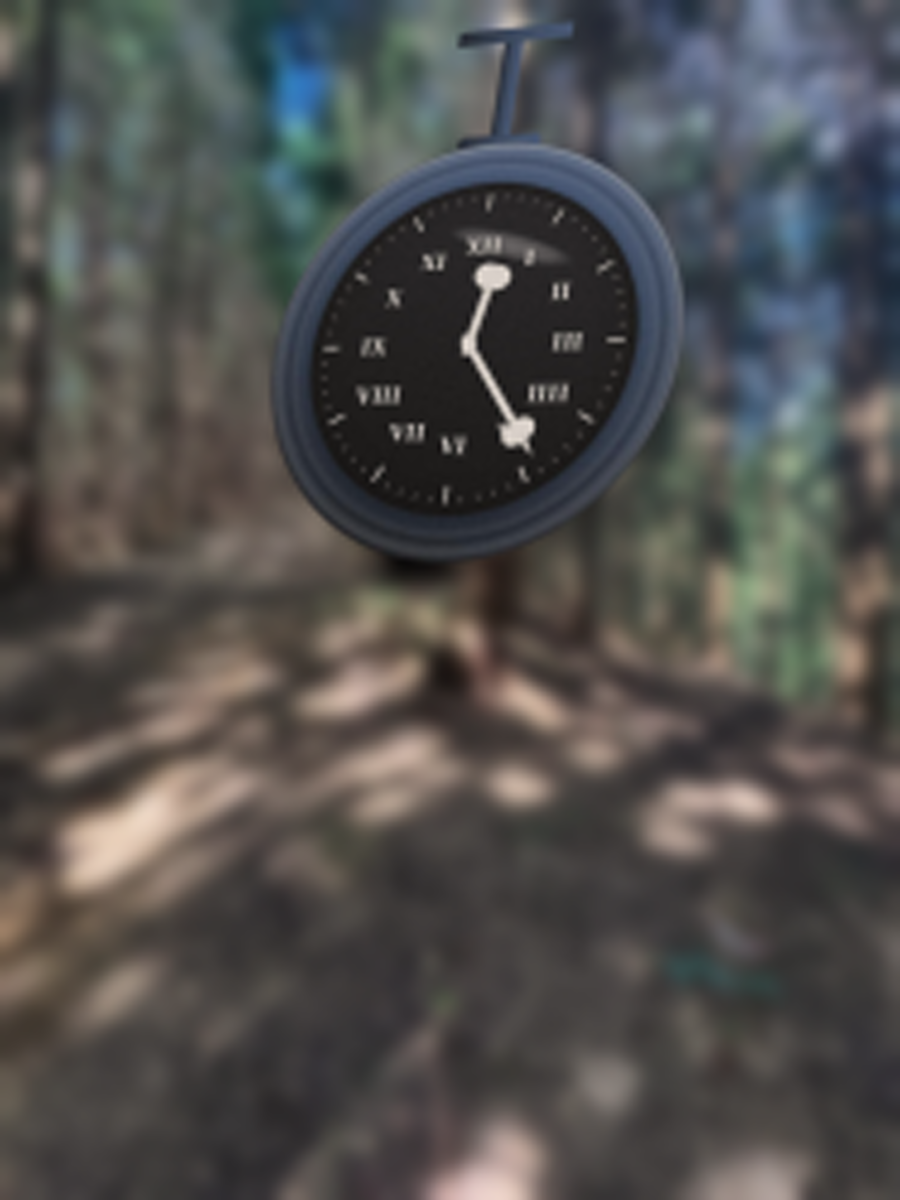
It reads 12h24
